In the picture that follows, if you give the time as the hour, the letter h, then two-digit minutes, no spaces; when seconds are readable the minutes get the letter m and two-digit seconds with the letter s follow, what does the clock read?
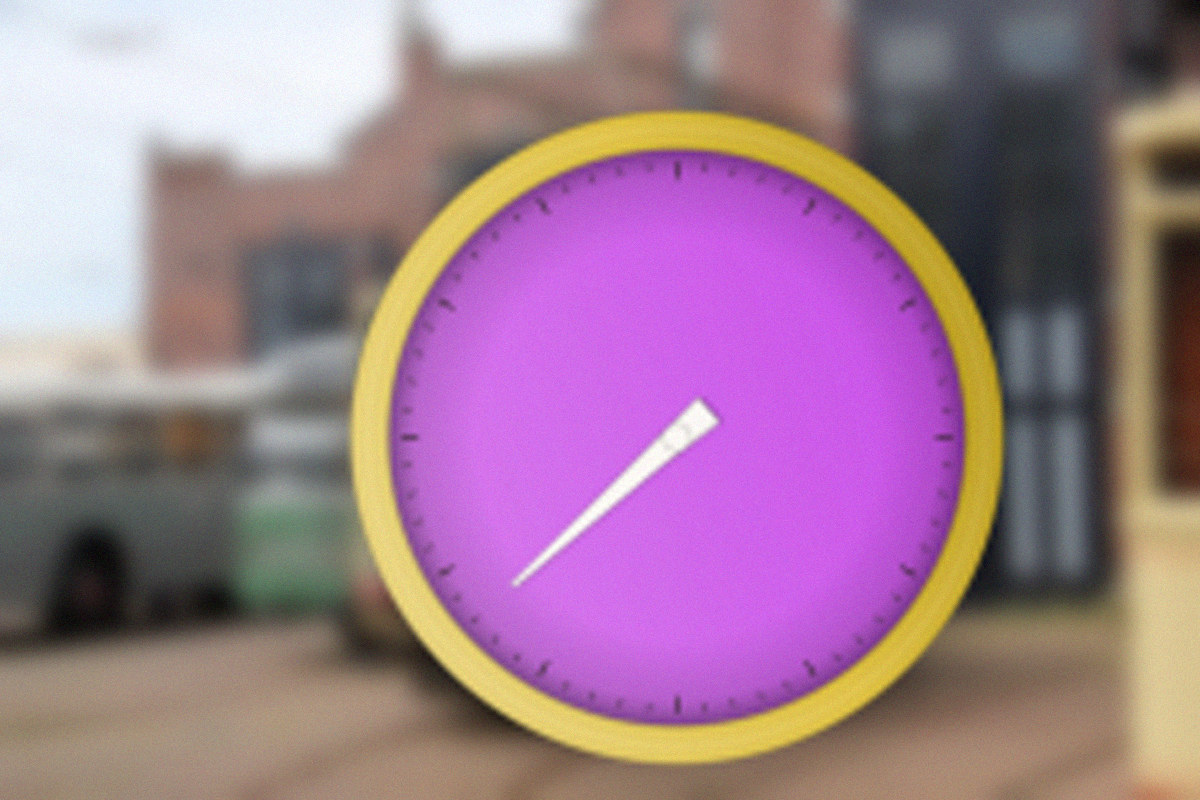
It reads 7h38
